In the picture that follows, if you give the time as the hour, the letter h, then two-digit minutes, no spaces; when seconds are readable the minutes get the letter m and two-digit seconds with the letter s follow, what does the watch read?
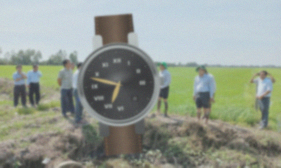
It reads 6h48
